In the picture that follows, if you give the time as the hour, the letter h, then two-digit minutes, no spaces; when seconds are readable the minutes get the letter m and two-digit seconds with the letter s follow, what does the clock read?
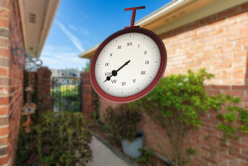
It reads 7h38
